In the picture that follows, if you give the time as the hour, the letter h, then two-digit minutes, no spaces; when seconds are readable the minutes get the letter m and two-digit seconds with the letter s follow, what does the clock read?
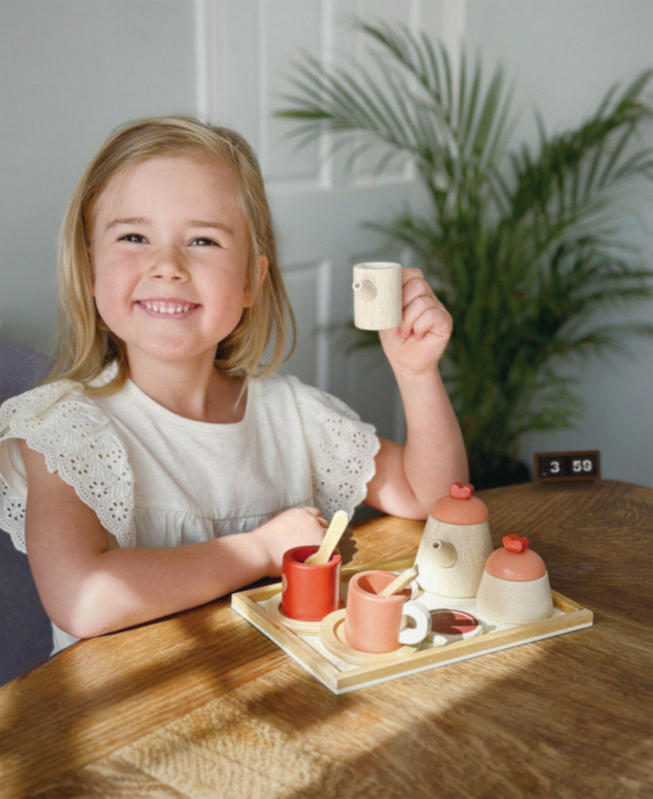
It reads 3h59
